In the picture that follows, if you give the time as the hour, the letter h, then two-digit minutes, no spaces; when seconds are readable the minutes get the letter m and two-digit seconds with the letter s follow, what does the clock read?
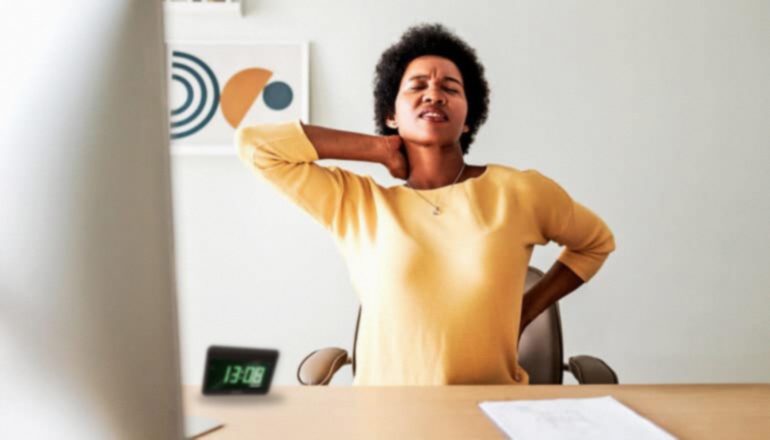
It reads 13h08
